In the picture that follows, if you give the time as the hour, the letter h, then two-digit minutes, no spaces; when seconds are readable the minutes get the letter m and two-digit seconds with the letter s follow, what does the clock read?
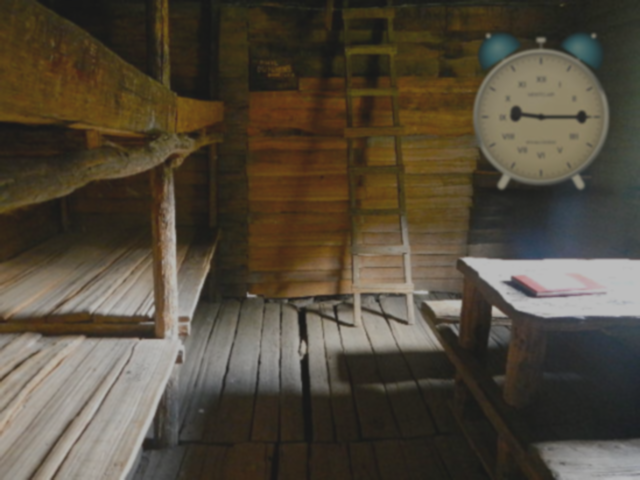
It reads 9h15
